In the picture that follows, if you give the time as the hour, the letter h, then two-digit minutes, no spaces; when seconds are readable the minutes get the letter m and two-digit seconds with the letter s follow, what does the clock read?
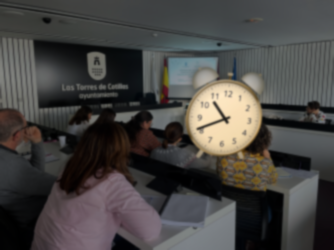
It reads 10h41
